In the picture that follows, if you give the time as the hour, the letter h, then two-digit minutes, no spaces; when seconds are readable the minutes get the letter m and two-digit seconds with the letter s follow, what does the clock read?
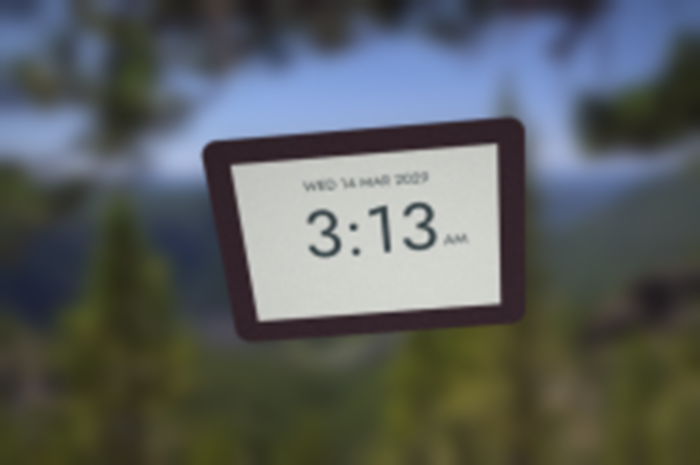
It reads 3h13
